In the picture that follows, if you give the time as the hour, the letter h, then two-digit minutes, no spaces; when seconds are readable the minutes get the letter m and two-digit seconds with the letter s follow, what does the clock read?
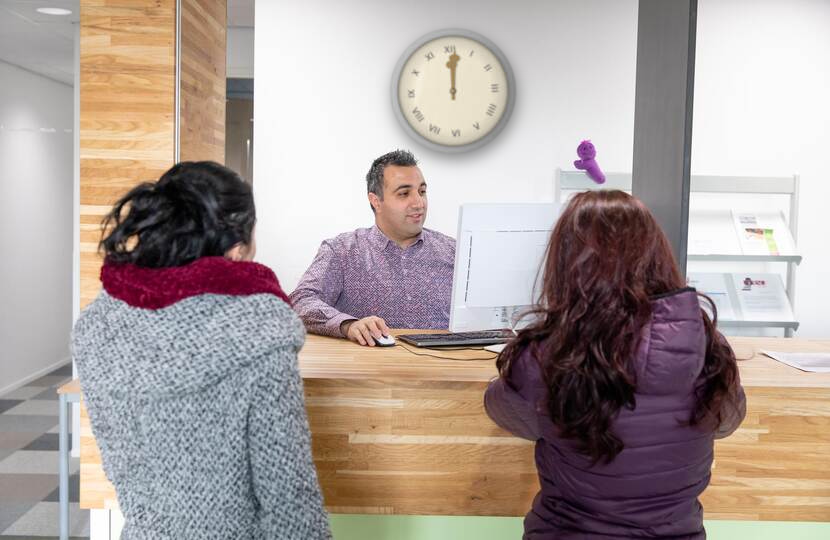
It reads 12h01
